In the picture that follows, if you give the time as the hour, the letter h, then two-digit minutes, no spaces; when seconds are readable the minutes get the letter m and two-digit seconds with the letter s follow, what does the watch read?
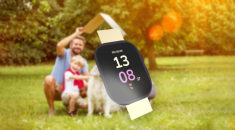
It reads 13h08
